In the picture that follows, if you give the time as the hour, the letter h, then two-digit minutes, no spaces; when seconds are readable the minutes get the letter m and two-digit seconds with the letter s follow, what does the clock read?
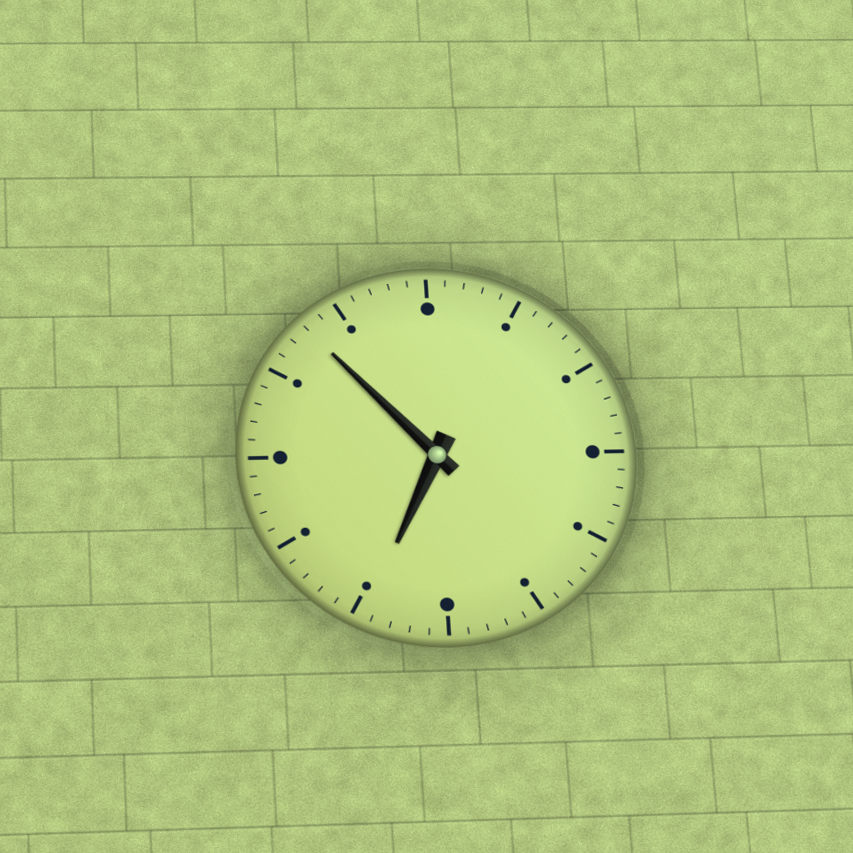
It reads 6h53
